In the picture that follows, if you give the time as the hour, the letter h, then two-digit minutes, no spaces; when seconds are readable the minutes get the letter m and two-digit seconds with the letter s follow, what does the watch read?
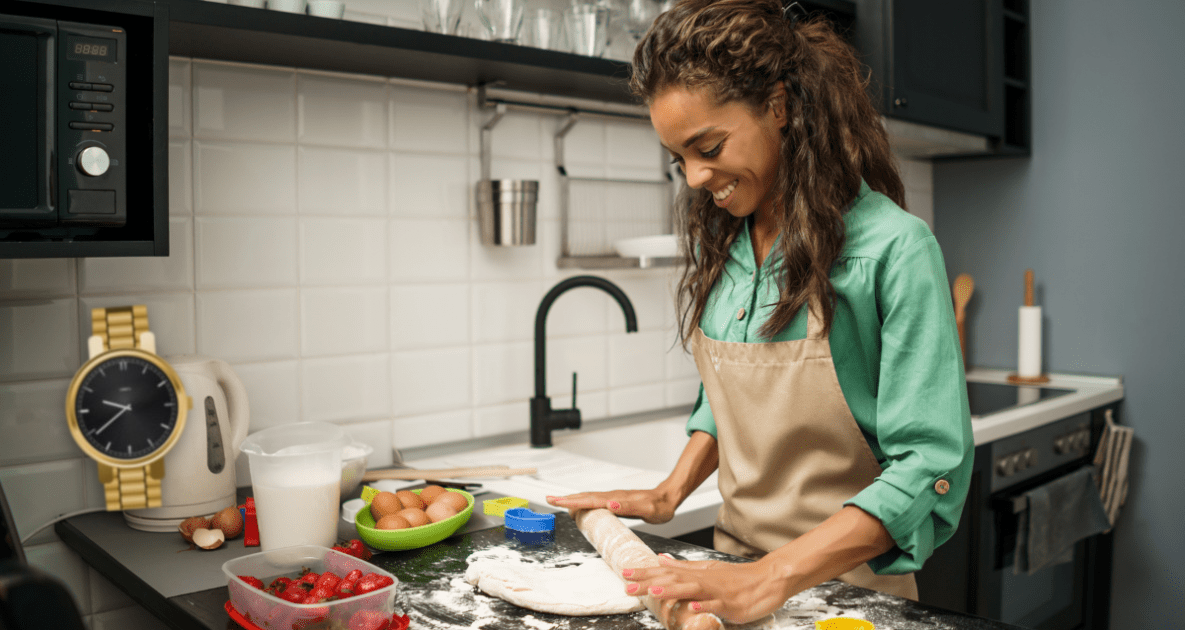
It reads 9h39
